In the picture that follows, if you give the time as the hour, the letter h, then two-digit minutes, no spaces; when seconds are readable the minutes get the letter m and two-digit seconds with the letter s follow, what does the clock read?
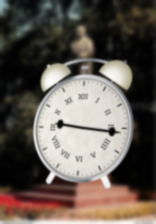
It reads 9h16
